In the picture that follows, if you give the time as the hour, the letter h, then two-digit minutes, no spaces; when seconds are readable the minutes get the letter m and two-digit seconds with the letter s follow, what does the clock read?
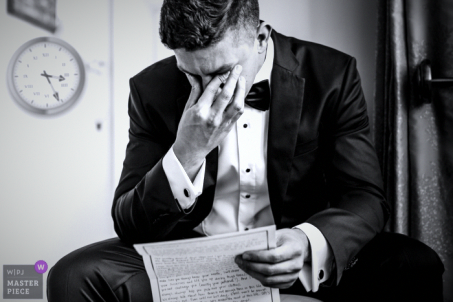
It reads 3h26
